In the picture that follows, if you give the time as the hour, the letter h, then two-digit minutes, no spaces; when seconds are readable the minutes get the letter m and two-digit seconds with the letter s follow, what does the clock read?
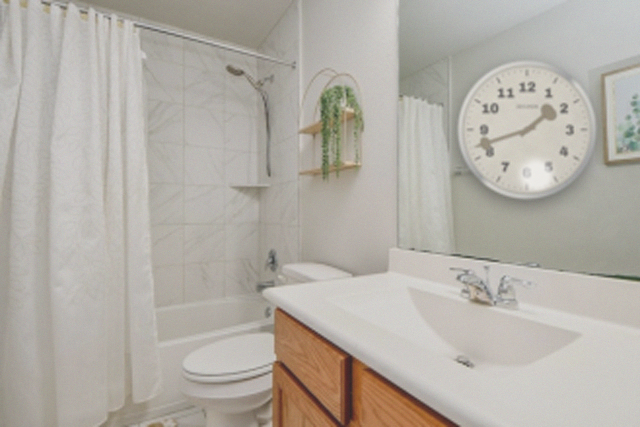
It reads 1h42
